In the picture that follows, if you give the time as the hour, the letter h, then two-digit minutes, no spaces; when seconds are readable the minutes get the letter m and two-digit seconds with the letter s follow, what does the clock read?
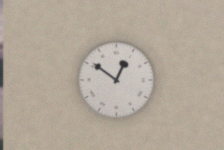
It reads 12h51
